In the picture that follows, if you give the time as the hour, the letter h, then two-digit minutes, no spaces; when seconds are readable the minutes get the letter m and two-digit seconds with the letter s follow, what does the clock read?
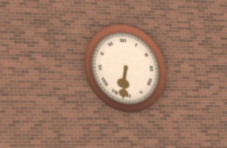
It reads 6h32
